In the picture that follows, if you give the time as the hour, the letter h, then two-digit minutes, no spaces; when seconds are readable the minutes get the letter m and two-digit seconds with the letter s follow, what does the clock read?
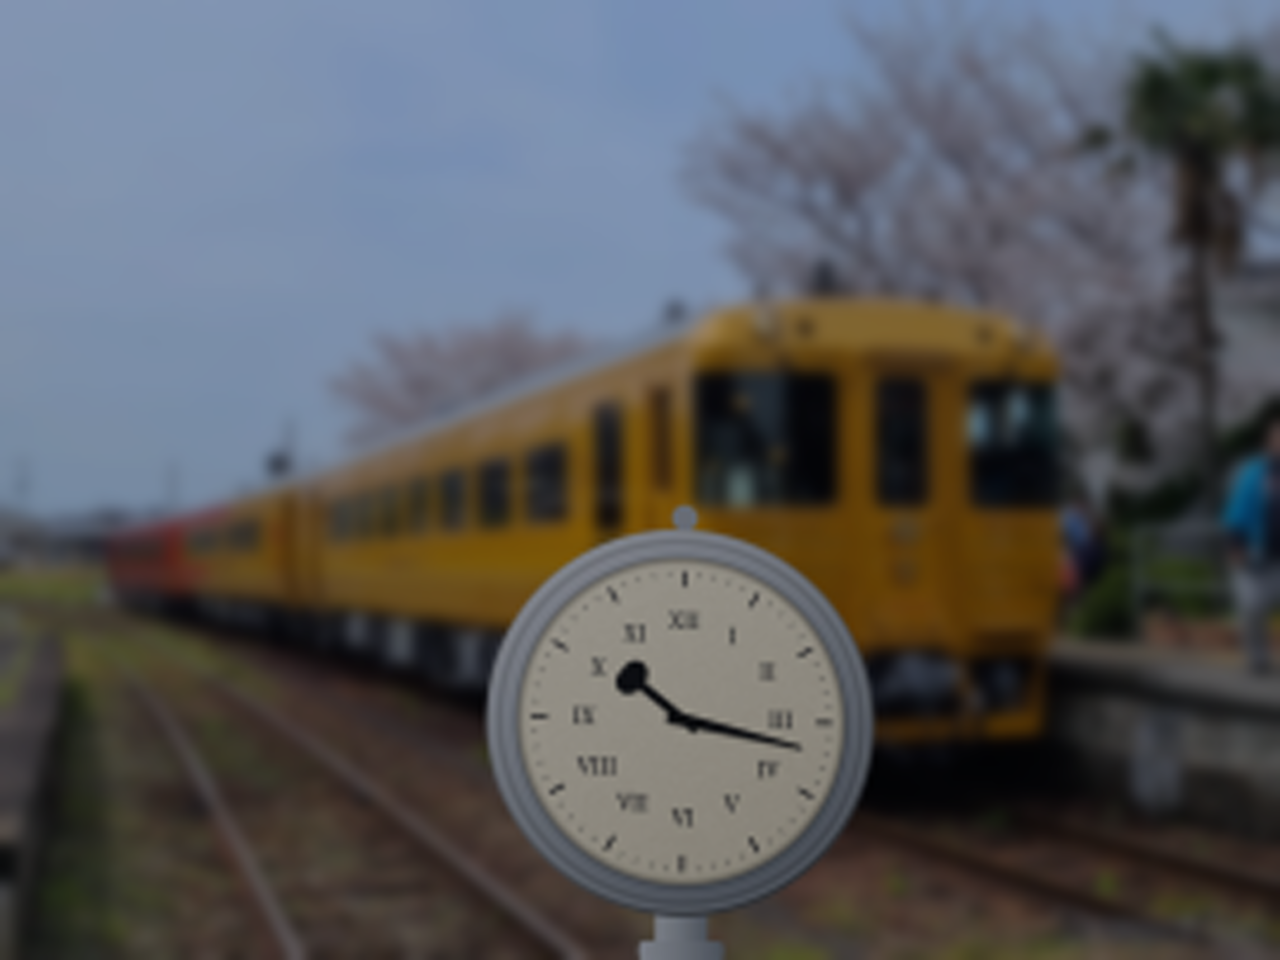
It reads 10h17
